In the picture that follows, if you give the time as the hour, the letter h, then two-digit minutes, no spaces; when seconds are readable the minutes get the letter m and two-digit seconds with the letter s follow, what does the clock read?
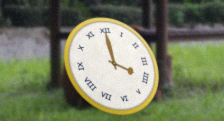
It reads 4h00
